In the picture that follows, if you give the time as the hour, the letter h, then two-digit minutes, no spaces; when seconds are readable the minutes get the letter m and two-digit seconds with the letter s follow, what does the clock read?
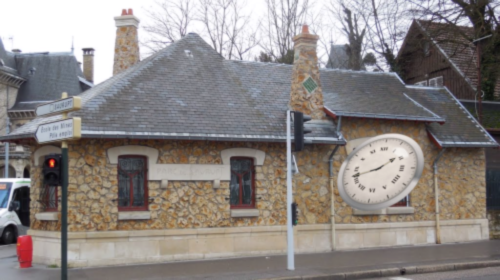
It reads 1h42
